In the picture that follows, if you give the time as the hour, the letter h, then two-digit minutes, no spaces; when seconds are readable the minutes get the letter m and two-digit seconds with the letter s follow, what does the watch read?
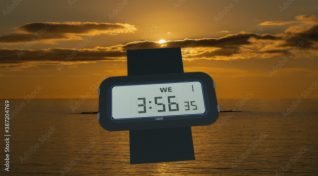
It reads 3h56m35s
